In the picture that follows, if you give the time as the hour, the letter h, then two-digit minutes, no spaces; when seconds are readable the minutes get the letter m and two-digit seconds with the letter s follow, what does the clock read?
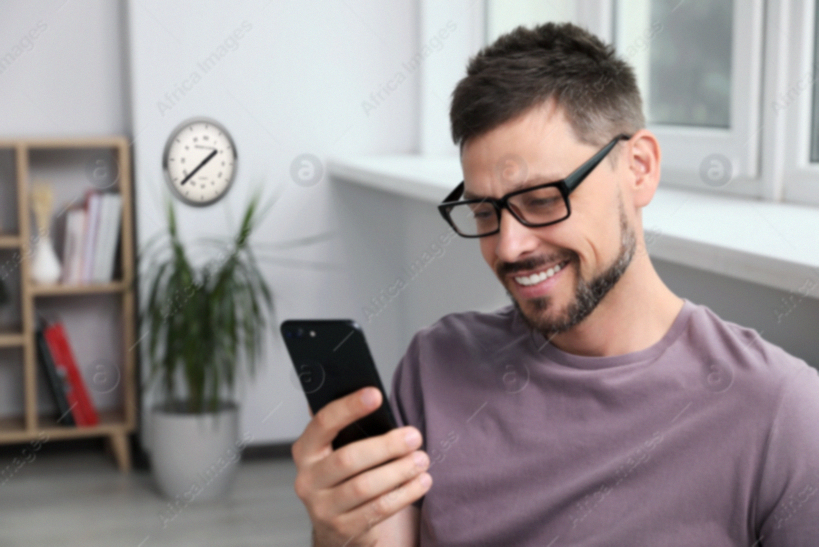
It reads 1h38
